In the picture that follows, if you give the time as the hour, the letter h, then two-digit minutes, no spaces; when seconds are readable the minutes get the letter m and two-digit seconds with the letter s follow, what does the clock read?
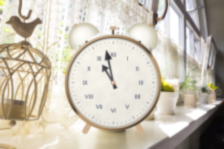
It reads 10h58
